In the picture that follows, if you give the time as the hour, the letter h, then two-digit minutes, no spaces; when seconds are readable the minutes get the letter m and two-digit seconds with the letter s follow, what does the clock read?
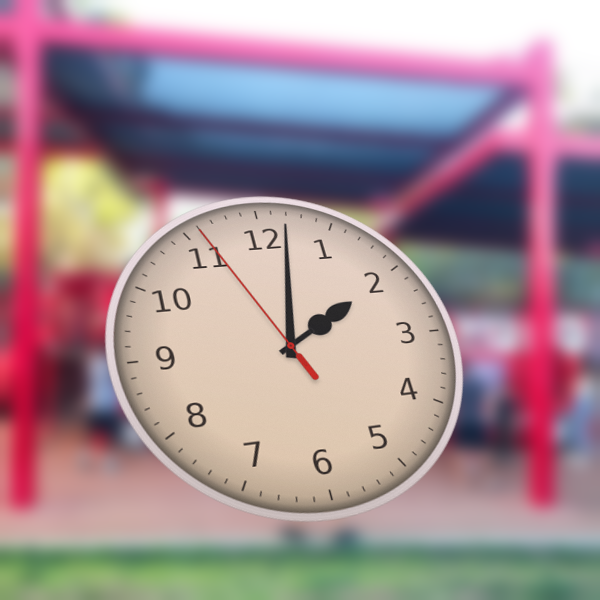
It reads 2h01m56s
